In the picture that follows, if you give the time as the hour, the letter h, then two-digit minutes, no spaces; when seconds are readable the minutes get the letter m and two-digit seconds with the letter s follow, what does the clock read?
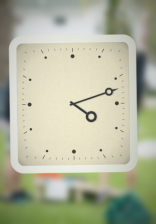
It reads 4h12
